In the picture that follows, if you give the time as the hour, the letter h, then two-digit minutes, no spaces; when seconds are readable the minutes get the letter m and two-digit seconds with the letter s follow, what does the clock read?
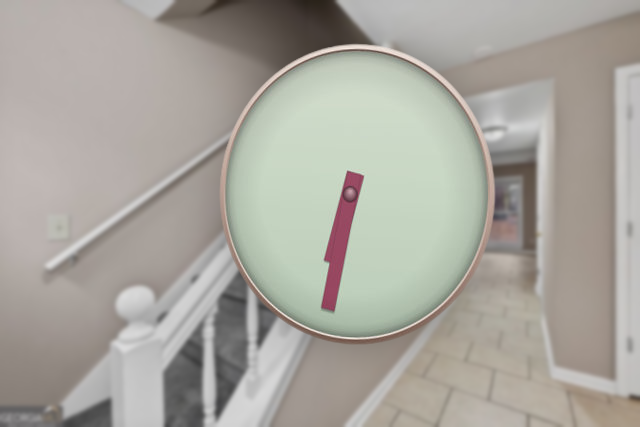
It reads 6h32
